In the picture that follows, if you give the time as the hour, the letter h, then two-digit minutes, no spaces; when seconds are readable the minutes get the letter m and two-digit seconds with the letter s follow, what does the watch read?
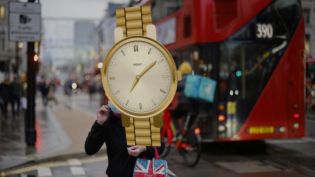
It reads 7h09
